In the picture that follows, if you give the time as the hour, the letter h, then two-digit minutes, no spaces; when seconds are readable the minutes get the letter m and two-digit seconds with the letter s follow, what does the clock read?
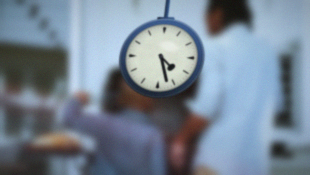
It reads 4h27
